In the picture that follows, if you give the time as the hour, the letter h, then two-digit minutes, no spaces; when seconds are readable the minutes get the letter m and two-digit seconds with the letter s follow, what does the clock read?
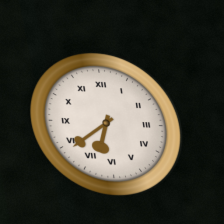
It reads 6h39
